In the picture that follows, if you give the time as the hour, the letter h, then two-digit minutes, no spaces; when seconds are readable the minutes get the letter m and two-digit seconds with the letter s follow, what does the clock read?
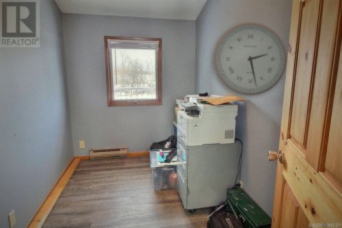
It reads 2h28
